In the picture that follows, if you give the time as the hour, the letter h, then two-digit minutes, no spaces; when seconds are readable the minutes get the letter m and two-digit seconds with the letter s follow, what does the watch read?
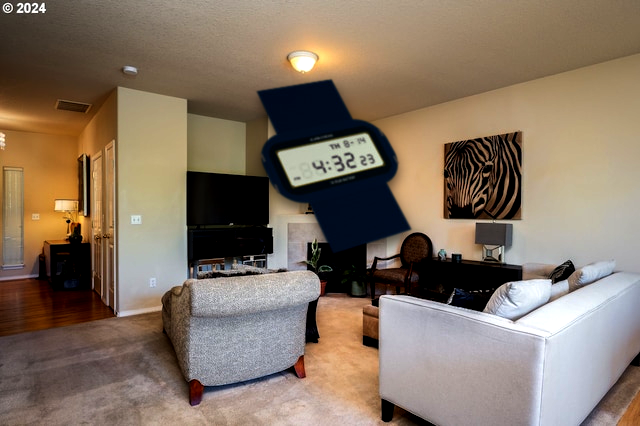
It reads 4h32m23s
